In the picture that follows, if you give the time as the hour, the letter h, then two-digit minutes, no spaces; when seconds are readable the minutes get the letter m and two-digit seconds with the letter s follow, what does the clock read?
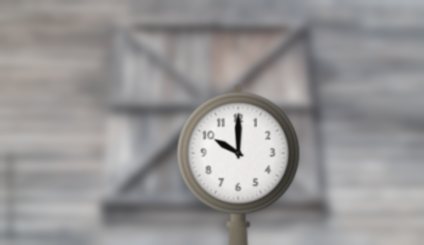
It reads 10h00
